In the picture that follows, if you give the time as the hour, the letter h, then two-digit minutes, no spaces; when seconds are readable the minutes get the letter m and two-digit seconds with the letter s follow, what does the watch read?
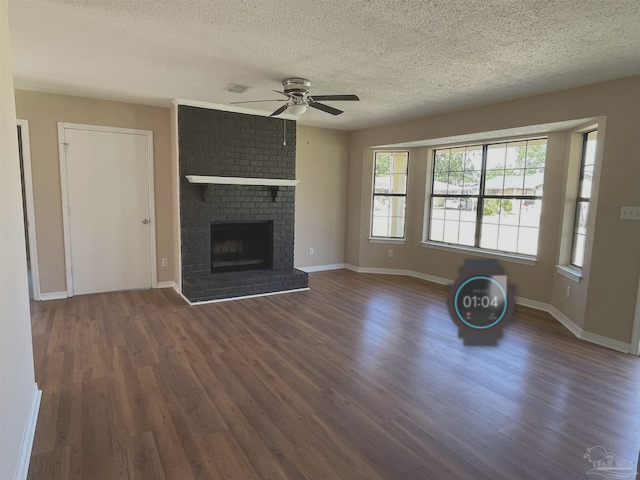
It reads 1h04
